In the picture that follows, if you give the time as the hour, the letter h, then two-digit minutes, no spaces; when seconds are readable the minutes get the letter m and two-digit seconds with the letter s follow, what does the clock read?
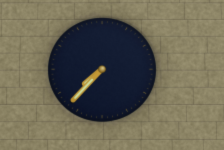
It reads 7h37
